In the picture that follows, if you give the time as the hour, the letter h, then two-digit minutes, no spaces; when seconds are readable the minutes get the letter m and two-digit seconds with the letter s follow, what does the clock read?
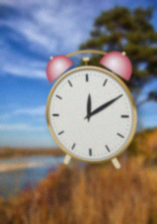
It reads 12h10
